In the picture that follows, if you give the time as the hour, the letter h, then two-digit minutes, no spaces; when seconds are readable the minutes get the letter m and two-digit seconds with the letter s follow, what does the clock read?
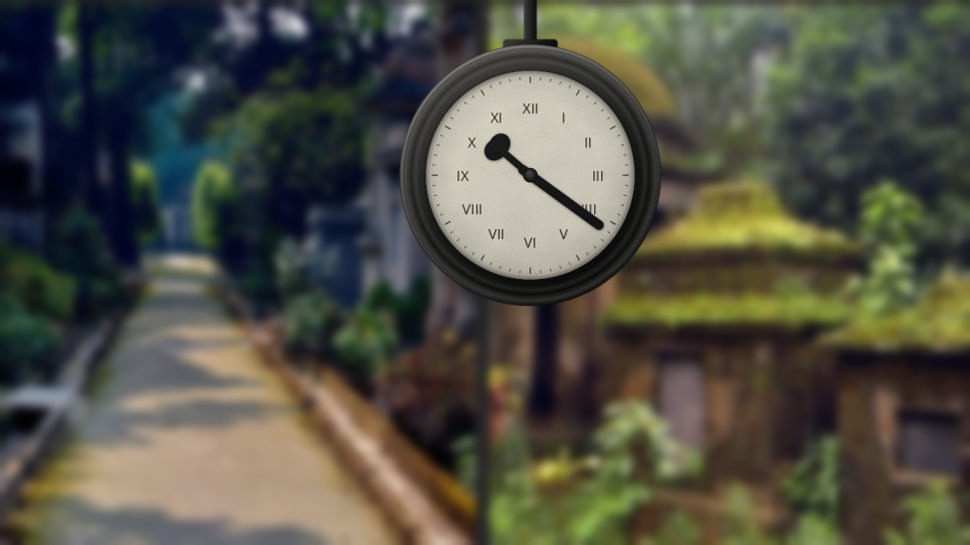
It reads 10h21
